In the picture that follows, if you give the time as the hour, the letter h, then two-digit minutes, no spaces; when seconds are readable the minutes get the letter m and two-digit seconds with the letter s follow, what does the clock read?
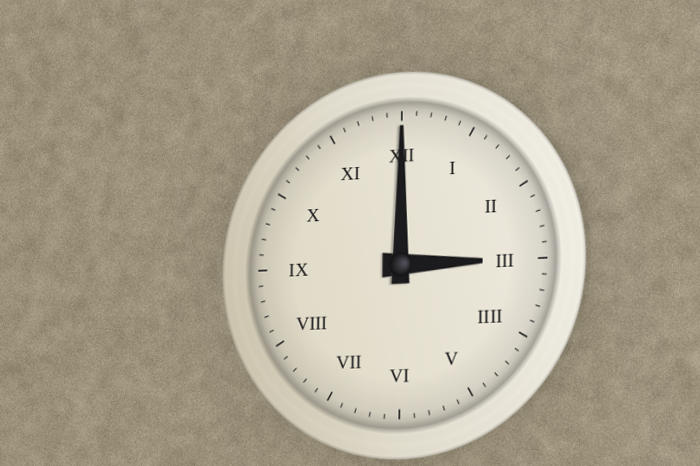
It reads 3h00
